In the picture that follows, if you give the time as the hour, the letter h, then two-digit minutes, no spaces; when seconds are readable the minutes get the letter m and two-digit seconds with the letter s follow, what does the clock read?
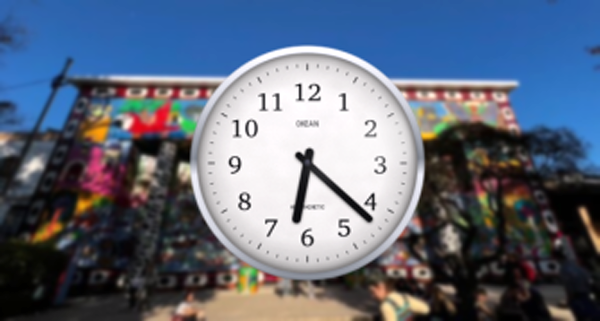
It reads 6h22
